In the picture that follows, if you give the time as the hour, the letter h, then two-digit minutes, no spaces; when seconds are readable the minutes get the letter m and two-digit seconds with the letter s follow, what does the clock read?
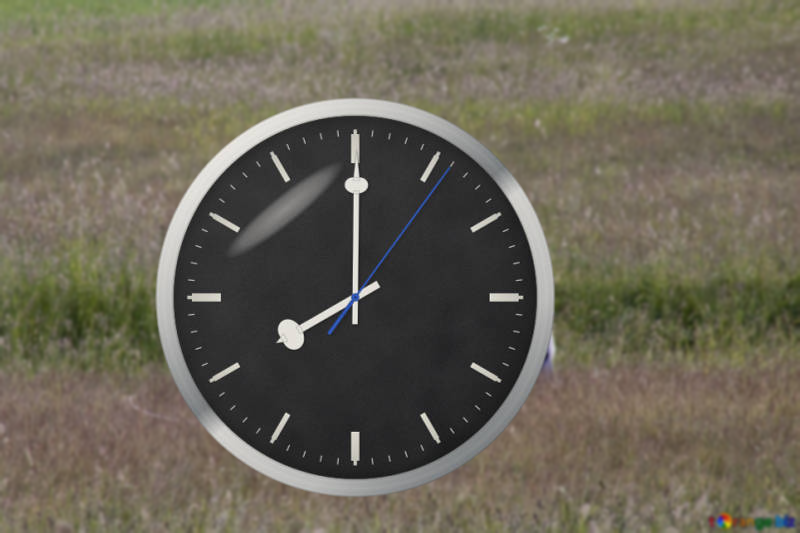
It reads 8h00m06s
